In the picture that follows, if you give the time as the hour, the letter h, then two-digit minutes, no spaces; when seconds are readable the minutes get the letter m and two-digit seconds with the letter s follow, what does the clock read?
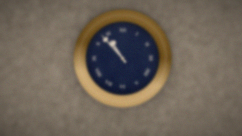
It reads 10h53
